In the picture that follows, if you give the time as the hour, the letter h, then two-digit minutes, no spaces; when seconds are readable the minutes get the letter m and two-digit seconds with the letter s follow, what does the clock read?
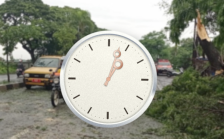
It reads 1h03
